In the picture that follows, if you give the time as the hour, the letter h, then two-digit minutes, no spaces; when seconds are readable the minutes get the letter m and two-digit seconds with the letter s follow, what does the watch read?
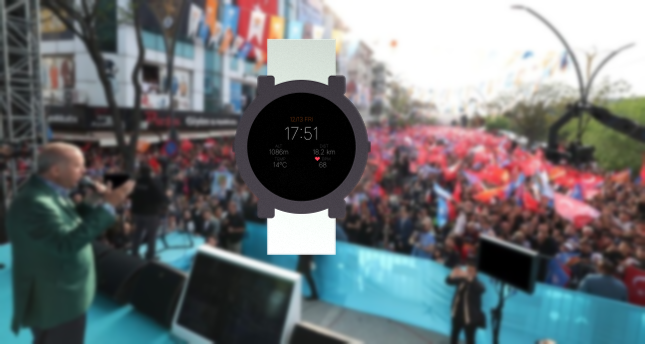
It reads 17h51
